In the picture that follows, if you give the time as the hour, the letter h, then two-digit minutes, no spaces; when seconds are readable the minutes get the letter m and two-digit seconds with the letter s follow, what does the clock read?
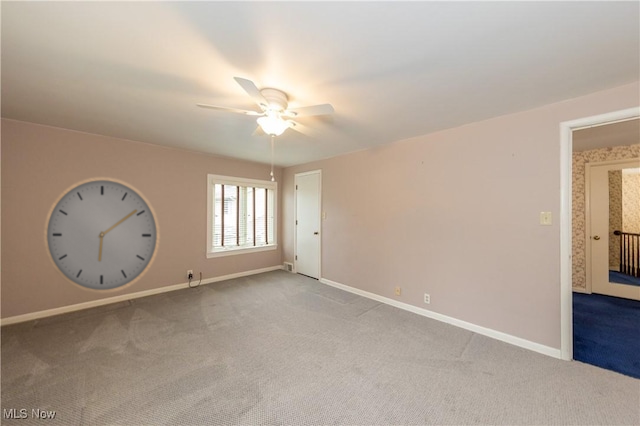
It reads 6h09
